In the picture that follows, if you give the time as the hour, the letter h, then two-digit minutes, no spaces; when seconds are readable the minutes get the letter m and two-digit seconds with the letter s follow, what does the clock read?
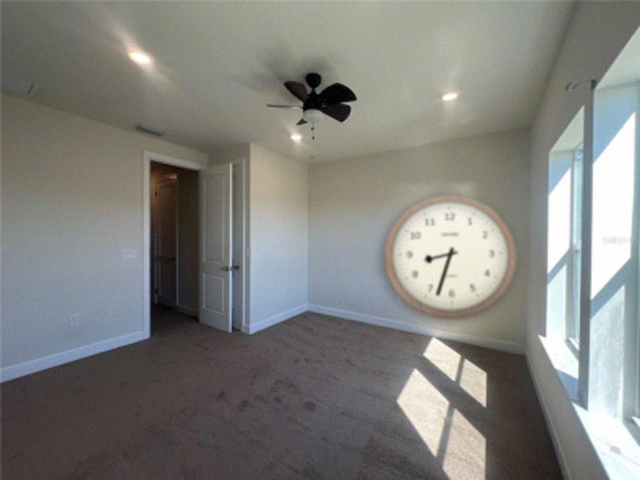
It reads 8h33
